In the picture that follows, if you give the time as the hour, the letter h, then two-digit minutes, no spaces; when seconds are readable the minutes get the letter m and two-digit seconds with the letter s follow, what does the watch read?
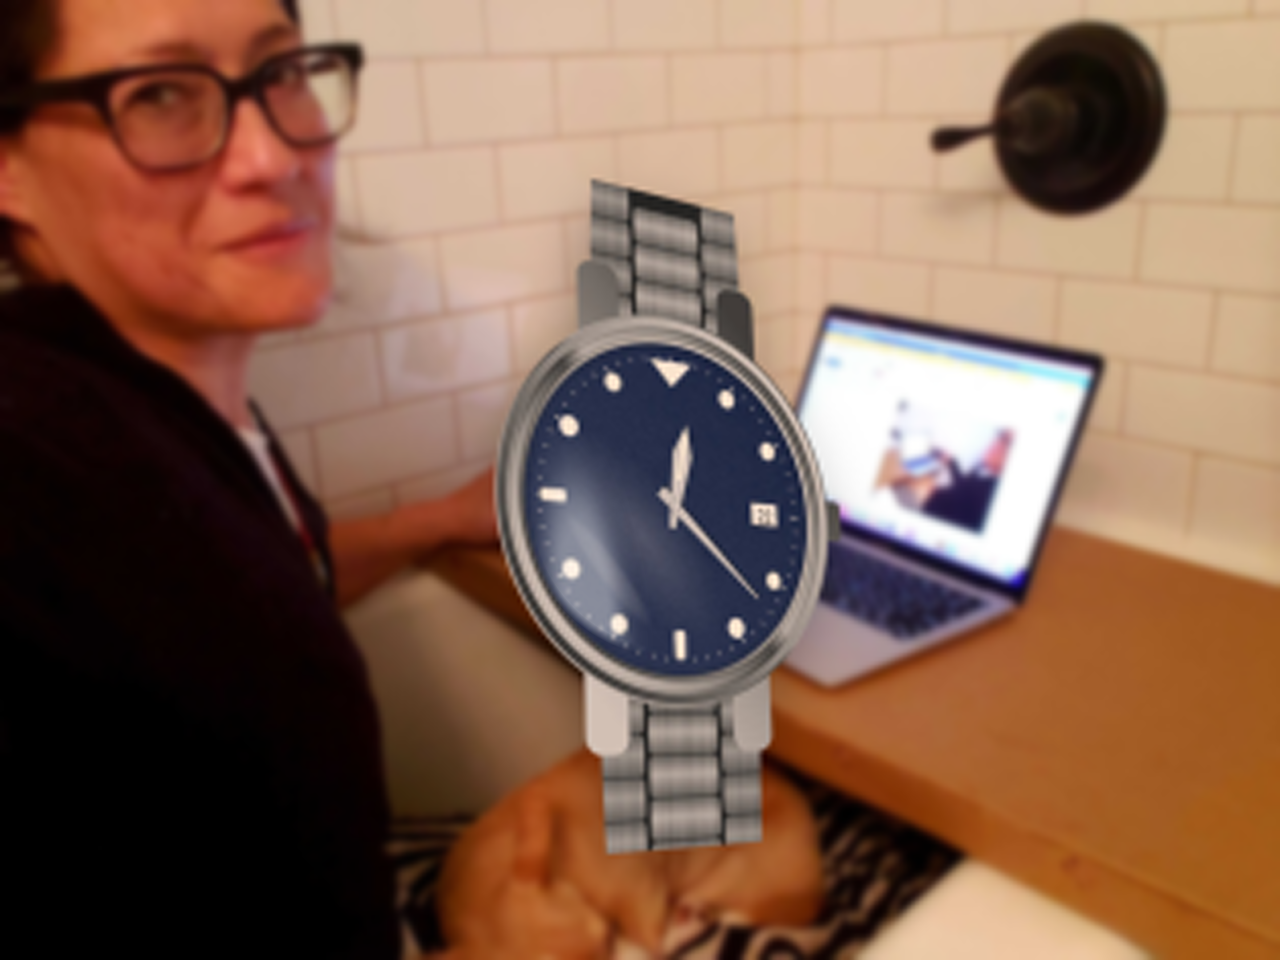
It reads 12h22
